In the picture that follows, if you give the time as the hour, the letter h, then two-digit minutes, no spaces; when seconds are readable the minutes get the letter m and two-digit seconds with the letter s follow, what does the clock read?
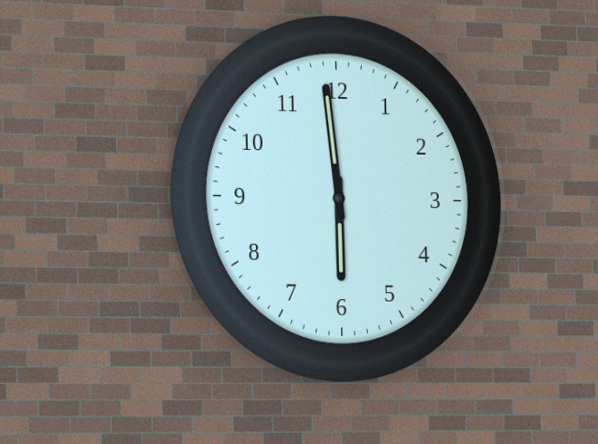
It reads 5h59
